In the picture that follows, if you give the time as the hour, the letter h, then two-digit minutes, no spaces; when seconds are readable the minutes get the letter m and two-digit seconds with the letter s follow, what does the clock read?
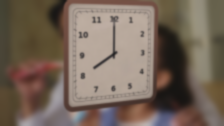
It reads 8h00
